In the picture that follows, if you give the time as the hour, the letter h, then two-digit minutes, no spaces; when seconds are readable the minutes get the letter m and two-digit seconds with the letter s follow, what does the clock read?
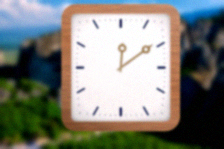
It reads 12h09
